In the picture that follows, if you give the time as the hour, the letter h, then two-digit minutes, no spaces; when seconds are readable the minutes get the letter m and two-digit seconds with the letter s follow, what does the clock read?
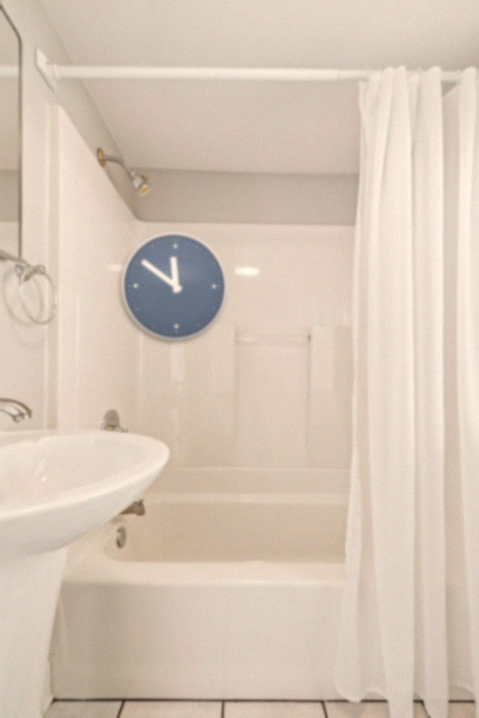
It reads 11h51
